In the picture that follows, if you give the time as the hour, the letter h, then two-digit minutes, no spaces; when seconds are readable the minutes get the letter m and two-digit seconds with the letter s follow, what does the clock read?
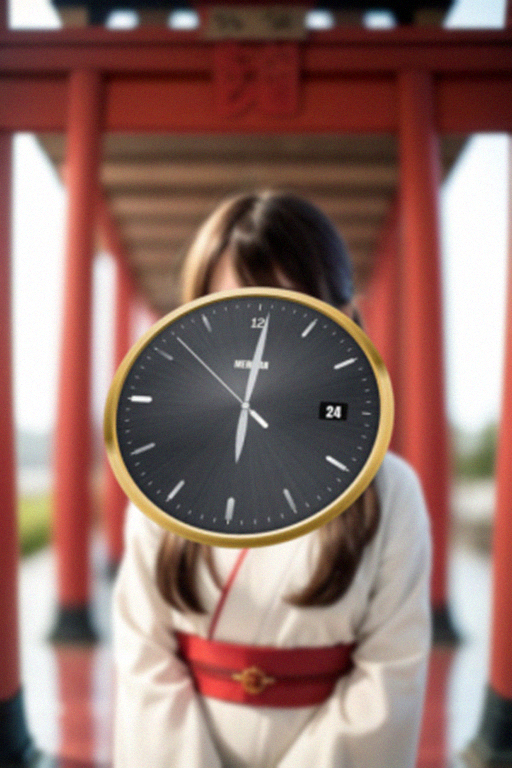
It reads 6h00m52s
